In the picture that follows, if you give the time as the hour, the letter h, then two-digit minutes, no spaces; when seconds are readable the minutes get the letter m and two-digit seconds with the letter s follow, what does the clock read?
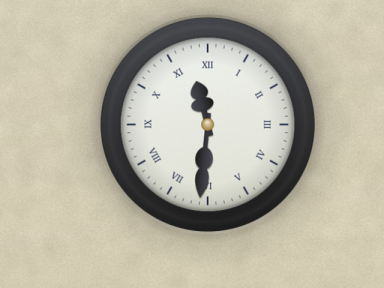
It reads 11h31
